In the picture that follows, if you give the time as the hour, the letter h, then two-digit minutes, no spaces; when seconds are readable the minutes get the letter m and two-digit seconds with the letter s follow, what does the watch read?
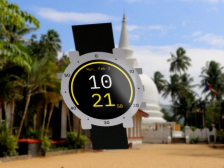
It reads 10h21
